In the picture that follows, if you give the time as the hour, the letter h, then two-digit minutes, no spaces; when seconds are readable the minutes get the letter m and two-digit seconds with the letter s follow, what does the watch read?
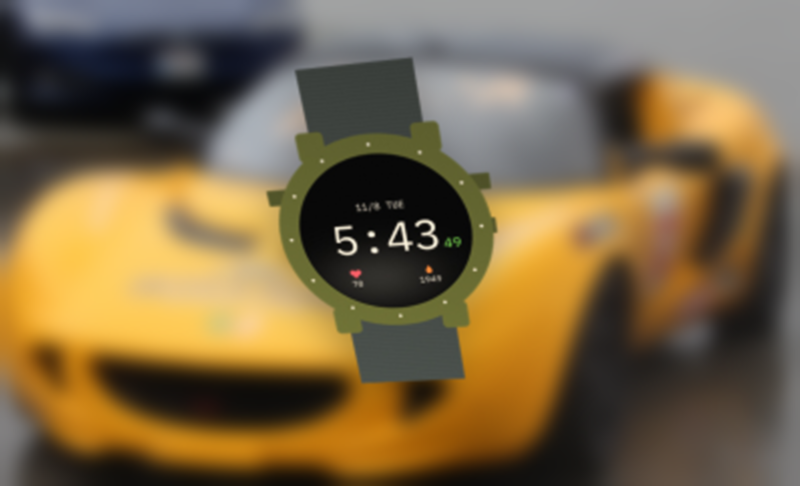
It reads 5h43
